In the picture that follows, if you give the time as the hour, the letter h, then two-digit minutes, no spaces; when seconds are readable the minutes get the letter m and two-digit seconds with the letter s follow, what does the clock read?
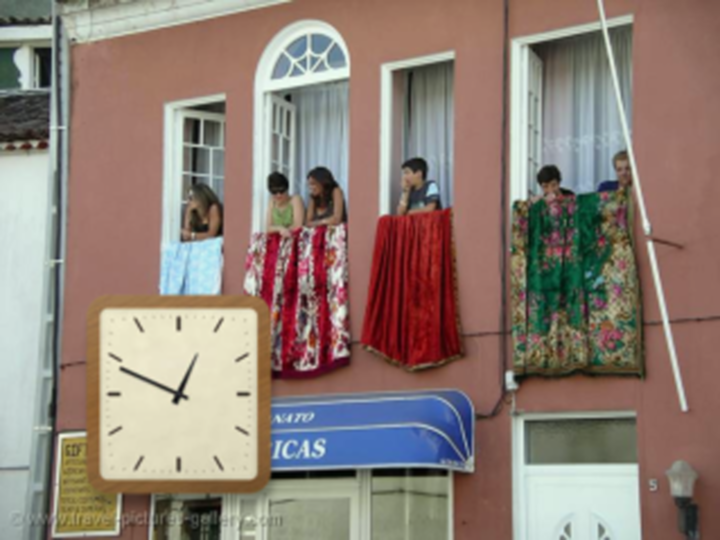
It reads 12h49
